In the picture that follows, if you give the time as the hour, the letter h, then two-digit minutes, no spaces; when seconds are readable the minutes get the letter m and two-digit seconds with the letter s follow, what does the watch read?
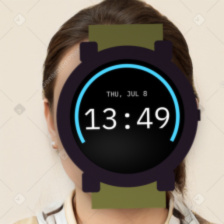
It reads 13h49
